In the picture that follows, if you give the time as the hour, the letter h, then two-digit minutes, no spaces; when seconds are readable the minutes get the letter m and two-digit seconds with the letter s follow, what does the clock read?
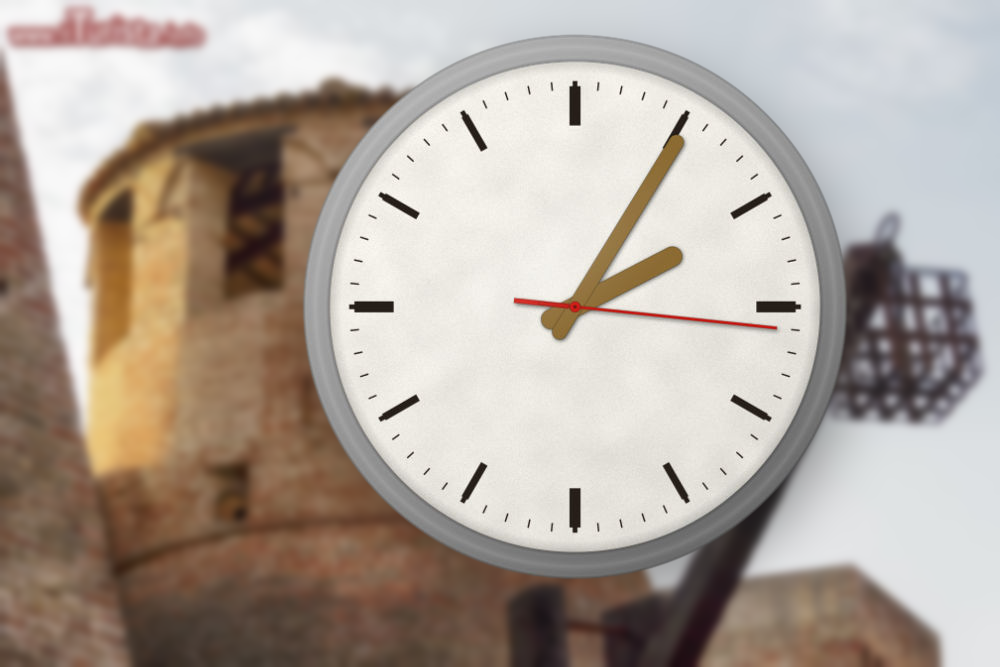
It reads 2h05m16s
